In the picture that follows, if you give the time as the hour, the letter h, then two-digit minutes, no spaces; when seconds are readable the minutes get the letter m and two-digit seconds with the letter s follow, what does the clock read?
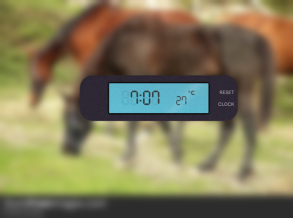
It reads 7h07
